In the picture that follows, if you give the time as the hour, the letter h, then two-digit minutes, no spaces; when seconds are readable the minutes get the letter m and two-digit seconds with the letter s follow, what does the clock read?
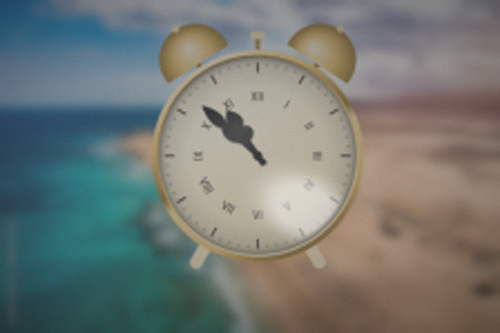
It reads 10h52
